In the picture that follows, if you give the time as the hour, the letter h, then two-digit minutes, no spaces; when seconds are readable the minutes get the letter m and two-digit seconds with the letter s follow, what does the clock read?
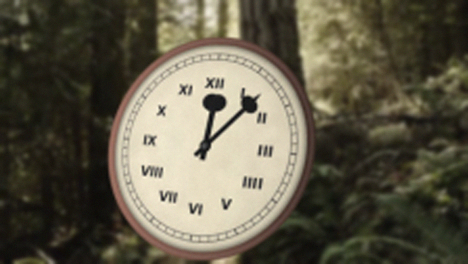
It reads 12h07
